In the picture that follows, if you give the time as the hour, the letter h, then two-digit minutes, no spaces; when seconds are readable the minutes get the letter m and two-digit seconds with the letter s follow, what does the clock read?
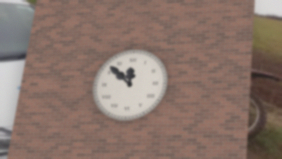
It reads 11h52
